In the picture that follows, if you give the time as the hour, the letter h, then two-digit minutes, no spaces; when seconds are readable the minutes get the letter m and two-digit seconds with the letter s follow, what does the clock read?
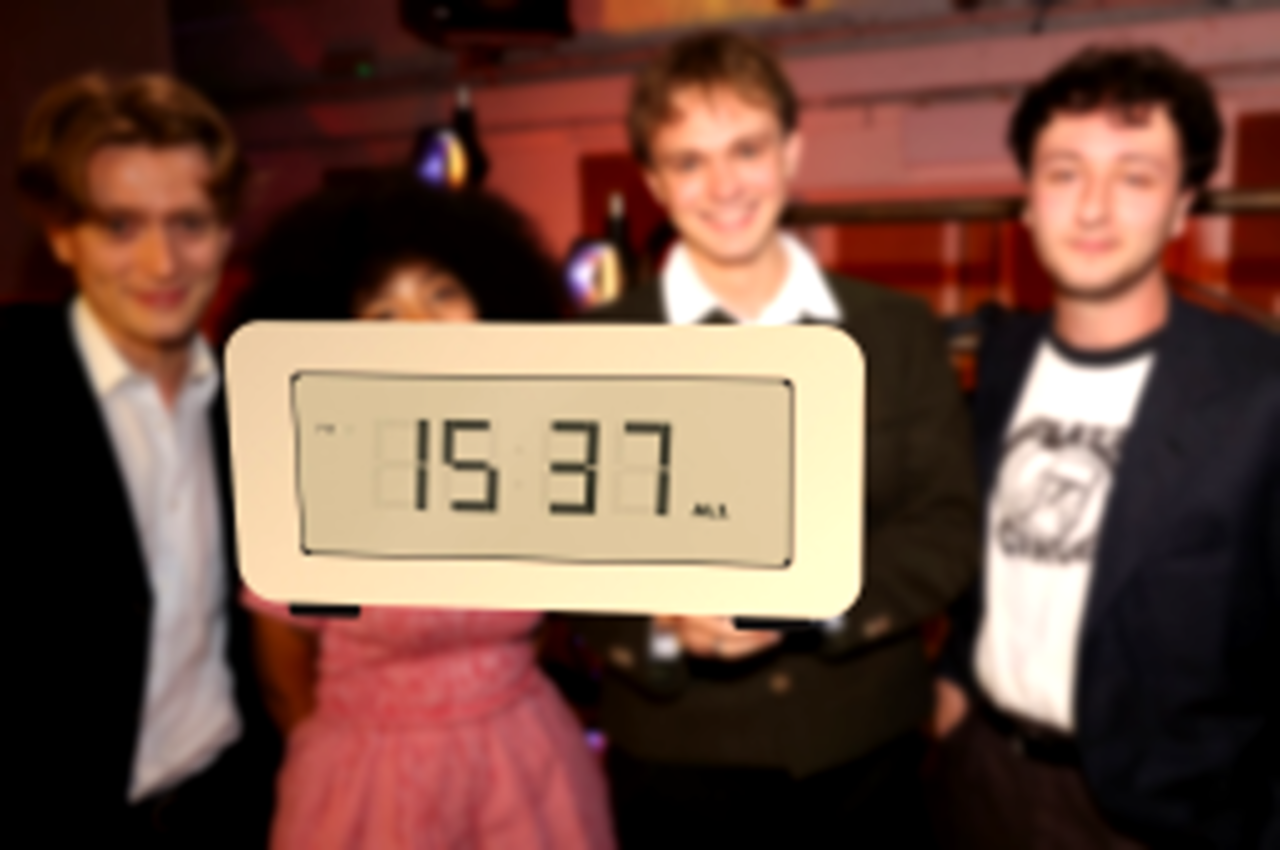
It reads 15h37
